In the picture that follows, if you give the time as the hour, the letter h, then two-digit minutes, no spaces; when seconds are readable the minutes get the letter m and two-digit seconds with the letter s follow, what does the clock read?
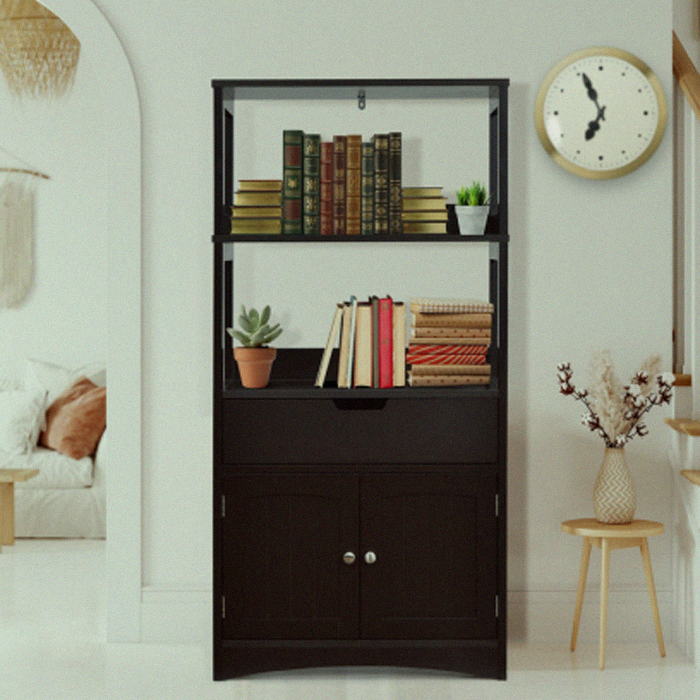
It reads 6h56
